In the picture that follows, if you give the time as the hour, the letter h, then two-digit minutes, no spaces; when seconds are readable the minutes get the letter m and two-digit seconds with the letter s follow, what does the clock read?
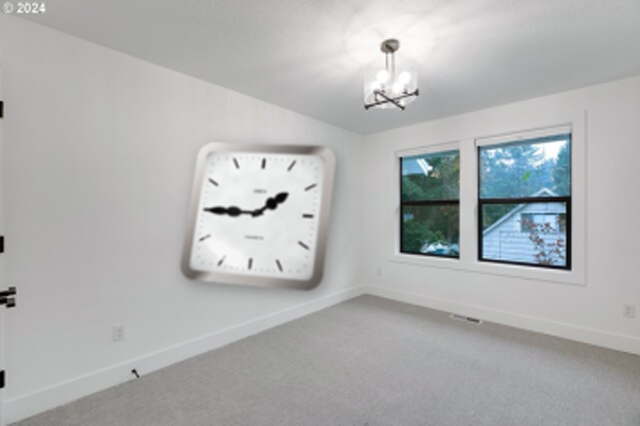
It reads 1h45
